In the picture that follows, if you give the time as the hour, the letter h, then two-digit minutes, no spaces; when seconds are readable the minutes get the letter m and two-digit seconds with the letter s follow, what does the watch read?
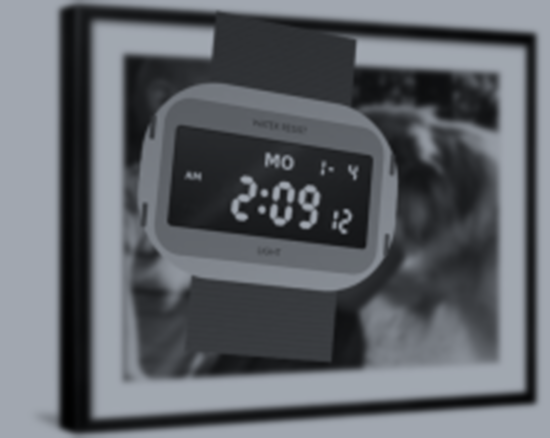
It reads 2h09m12s
